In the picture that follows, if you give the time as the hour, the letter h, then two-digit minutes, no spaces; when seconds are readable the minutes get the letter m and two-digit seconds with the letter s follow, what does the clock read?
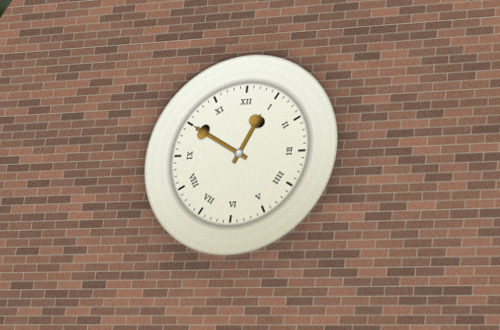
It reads 12h50
